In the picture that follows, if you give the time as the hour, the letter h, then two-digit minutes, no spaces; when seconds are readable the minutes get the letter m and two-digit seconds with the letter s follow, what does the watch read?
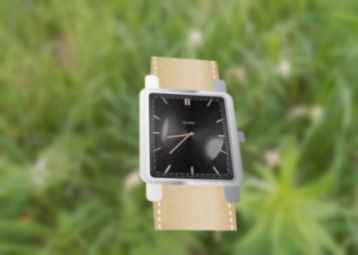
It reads 8h37
